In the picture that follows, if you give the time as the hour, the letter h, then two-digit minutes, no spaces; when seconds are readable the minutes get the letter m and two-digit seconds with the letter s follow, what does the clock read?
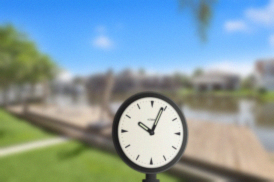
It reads 10h04
